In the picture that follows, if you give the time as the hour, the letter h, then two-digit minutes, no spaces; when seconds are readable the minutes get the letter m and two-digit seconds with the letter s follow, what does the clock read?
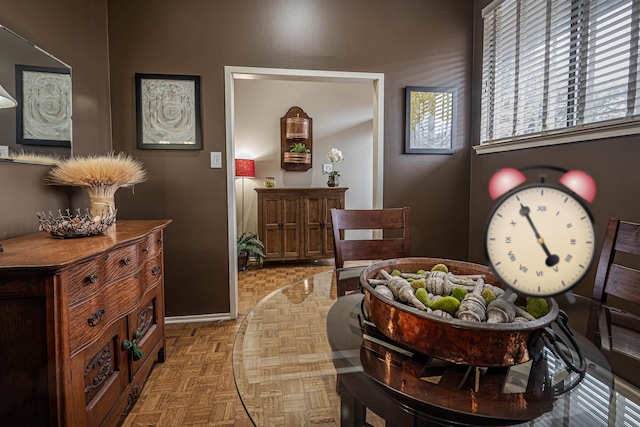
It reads 4h55
